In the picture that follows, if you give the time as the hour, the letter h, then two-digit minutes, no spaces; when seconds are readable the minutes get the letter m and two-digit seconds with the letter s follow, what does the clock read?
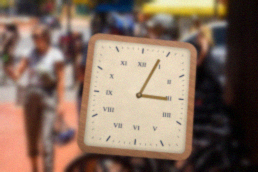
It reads 3h04
